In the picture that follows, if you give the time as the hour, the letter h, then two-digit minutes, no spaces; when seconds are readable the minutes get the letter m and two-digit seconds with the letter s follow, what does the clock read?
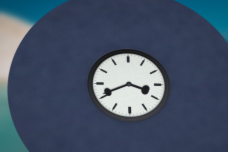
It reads 3h41
